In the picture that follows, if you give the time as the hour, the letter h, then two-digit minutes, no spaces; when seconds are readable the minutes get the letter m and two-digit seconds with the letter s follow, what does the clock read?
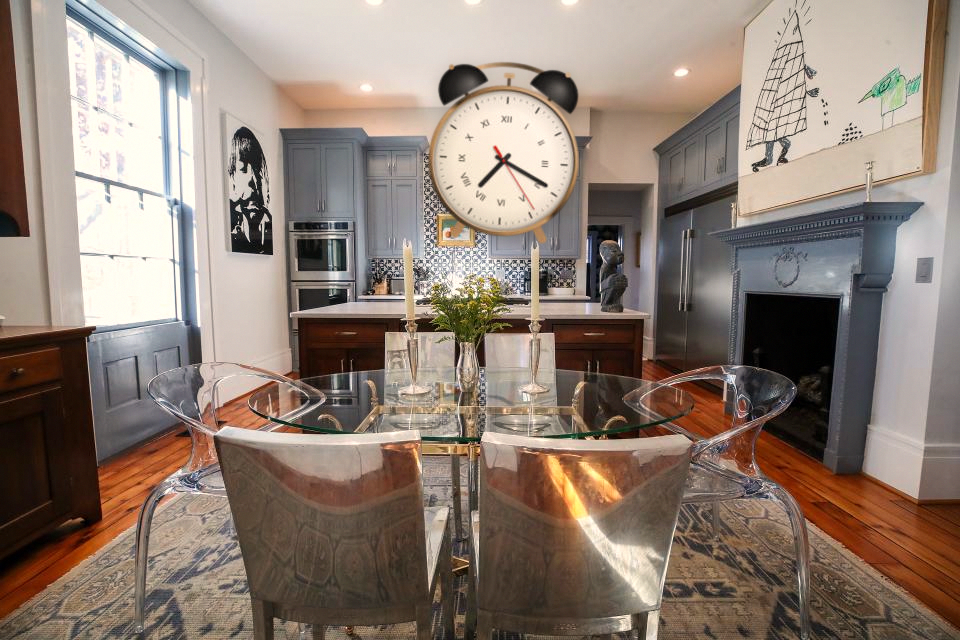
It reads 7h19m24s
